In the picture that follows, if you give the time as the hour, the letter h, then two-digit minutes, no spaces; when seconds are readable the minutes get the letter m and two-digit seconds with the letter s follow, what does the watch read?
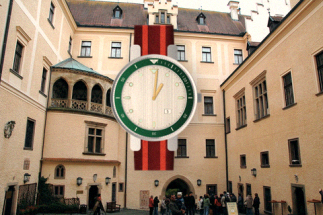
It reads 1h01
